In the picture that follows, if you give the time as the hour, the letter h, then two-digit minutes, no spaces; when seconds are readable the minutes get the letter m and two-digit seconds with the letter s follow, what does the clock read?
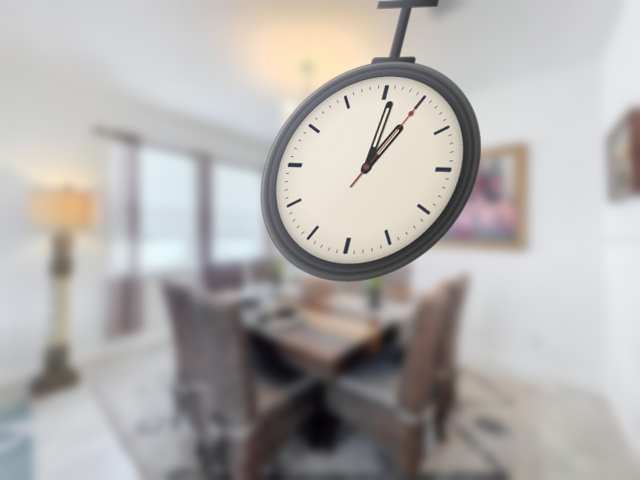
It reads 1h01m05s
